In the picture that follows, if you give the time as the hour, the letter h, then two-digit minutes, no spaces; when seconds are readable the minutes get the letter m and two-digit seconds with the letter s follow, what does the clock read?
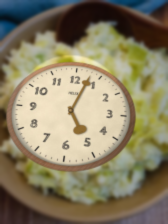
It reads 5h03
